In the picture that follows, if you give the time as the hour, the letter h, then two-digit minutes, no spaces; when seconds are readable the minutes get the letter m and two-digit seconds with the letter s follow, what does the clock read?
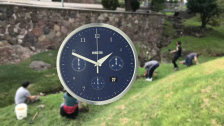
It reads 1h49
